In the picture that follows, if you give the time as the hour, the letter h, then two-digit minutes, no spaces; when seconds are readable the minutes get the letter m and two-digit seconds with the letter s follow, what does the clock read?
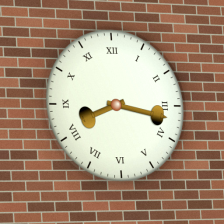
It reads 8h17
